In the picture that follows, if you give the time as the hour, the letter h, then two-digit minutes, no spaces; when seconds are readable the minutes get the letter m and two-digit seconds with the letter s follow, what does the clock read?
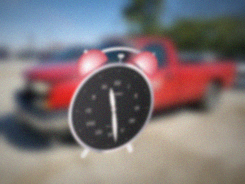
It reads 11h28
